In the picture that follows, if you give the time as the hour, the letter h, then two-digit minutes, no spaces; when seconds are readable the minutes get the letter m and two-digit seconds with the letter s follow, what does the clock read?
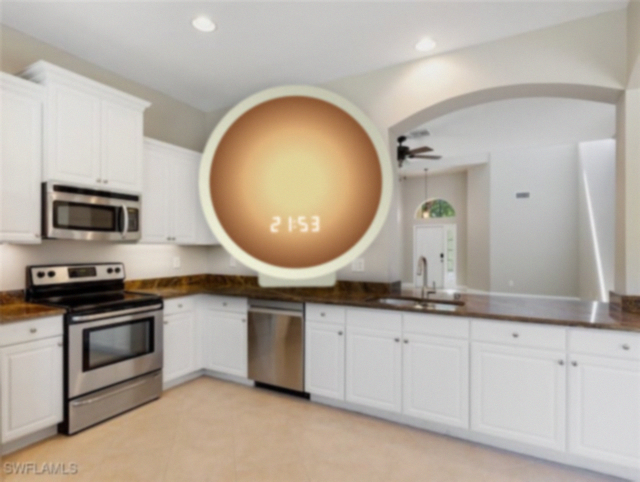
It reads 21h53
